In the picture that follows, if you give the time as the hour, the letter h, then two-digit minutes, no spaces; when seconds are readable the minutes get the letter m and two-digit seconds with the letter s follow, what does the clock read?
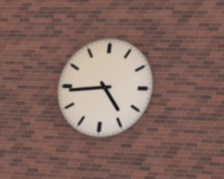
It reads 4h44
